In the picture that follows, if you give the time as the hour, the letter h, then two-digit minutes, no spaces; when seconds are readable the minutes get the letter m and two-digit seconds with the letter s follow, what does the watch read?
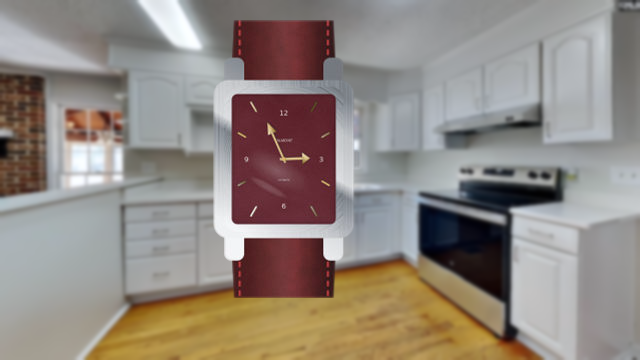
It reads 2h56
